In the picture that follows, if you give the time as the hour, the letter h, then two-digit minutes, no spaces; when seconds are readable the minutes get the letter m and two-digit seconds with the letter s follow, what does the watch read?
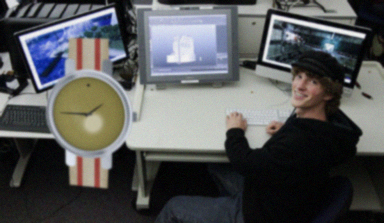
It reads 1h45
